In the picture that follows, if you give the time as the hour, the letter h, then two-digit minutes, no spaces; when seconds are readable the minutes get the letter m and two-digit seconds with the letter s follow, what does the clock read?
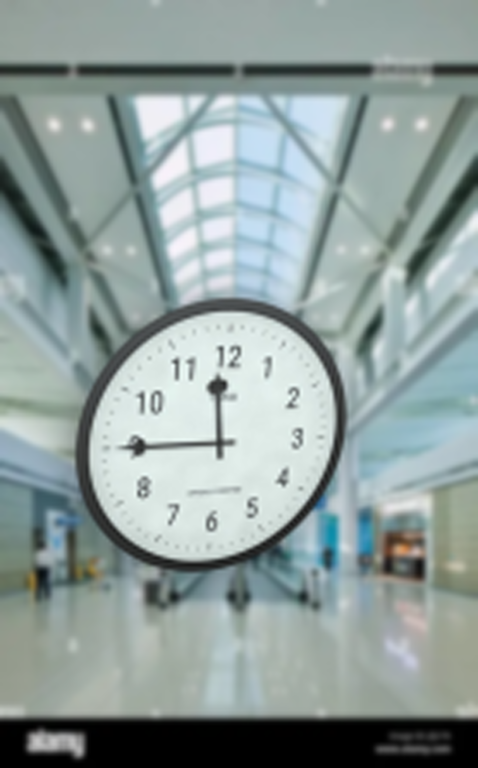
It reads 11h45
